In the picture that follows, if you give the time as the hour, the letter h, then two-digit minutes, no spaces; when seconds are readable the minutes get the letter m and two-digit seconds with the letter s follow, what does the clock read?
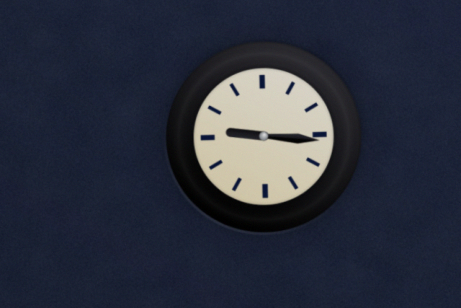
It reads 9h16
